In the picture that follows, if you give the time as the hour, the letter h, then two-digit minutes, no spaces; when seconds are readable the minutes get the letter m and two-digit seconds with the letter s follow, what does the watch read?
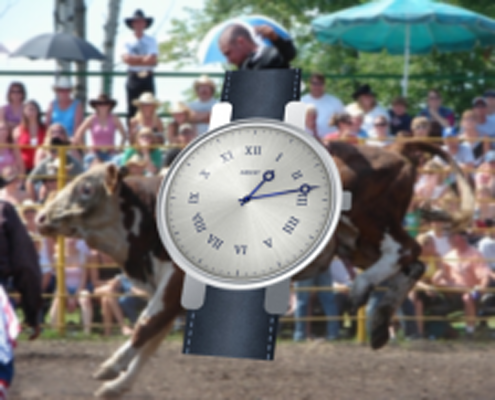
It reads 1h13
